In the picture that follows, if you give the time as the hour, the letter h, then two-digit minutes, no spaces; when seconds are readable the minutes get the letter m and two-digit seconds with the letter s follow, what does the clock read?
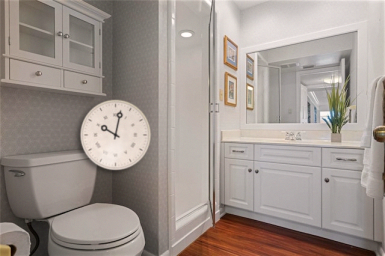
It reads 10h02
